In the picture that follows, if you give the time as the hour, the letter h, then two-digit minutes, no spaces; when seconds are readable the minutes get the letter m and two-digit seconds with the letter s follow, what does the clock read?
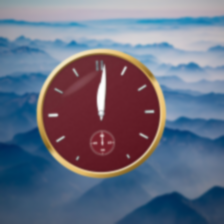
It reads 12h01
